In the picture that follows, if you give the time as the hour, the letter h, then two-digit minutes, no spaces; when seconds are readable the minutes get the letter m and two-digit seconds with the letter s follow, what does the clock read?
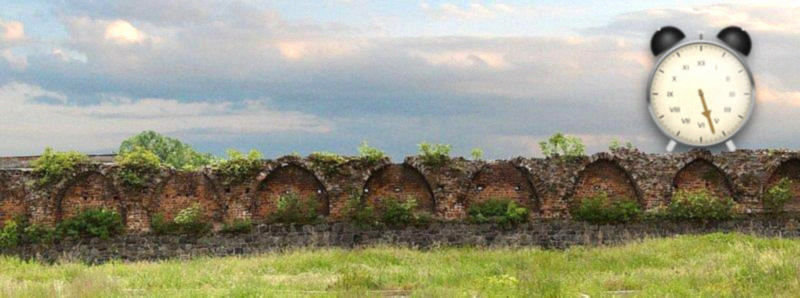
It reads 5h27
